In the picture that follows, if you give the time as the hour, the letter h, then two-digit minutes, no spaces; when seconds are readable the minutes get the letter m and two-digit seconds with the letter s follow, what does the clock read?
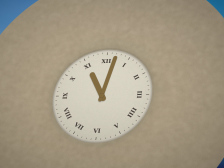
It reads 11h02
